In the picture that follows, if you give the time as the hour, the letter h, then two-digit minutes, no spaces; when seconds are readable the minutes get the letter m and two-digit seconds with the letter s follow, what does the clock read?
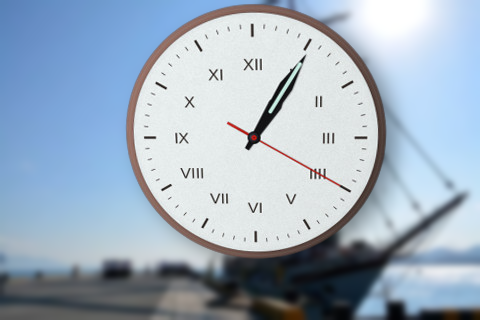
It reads 1h05m20s
